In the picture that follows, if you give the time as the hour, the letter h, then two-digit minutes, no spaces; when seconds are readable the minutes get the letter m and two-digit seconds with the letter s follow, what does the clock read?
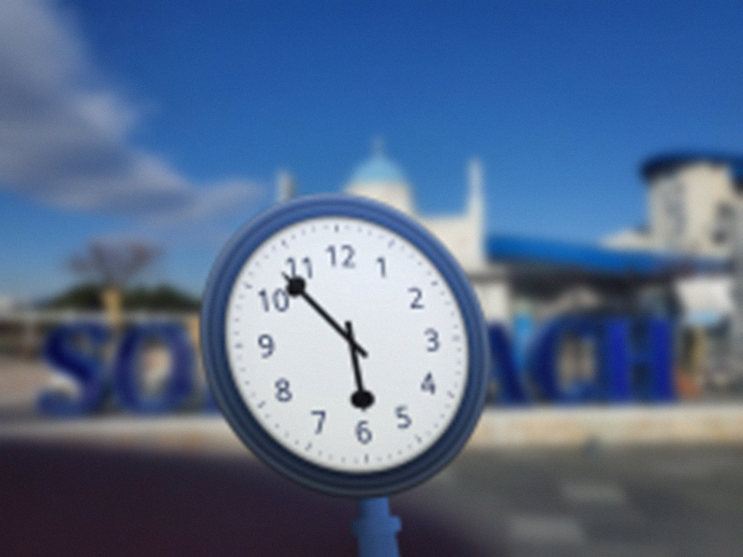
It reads 5h53
